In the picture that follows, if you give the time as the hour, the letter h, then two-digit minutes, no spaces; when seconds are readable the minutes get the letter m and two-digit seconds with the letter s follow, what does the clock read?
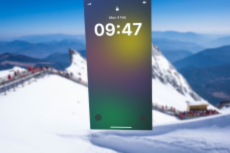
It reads 9h47
